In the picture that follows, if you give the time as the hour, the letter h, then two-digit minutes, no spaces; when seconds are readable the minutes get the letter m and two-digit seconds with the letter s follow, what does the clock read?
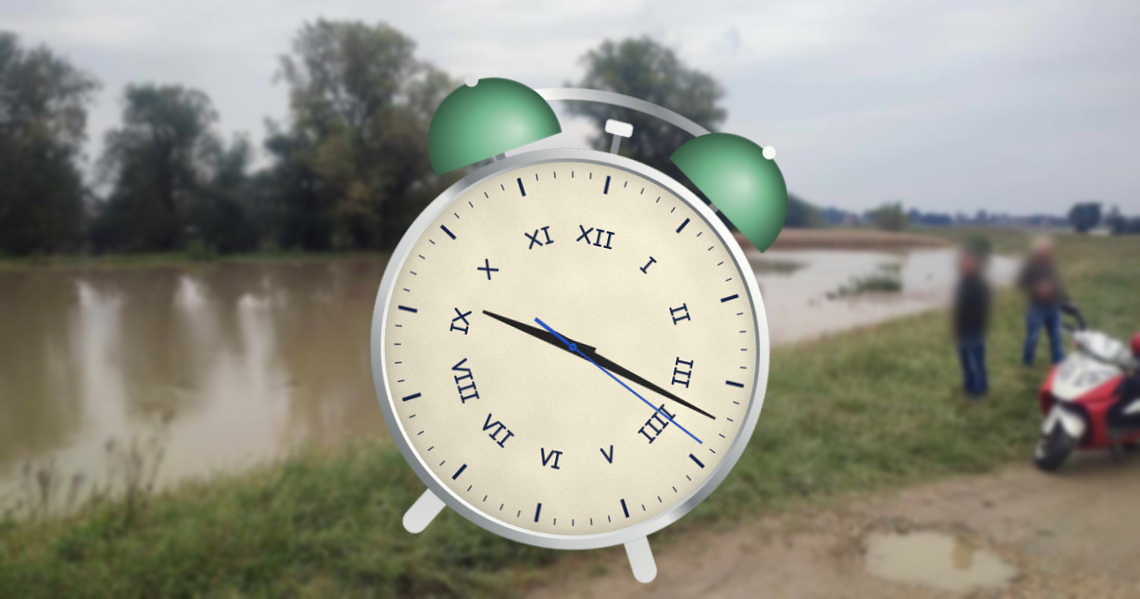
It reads 9h17m19s
